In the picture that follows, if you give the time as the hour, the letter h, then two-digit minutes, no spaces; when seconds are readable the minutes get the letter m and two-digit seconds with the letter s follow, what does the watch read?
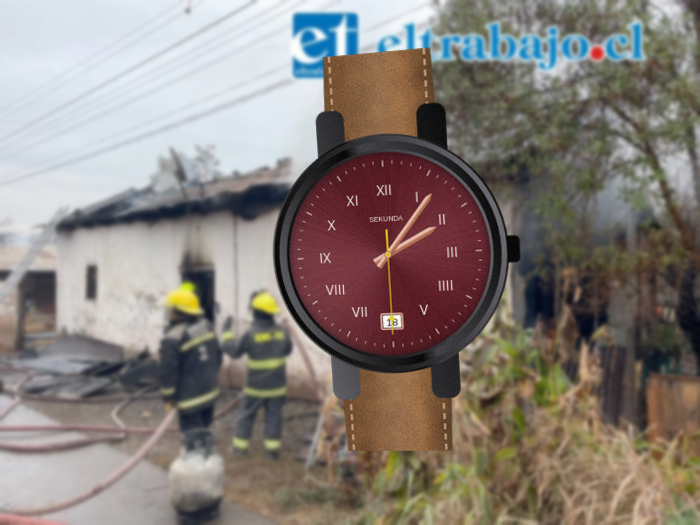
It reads 2h06m30s
